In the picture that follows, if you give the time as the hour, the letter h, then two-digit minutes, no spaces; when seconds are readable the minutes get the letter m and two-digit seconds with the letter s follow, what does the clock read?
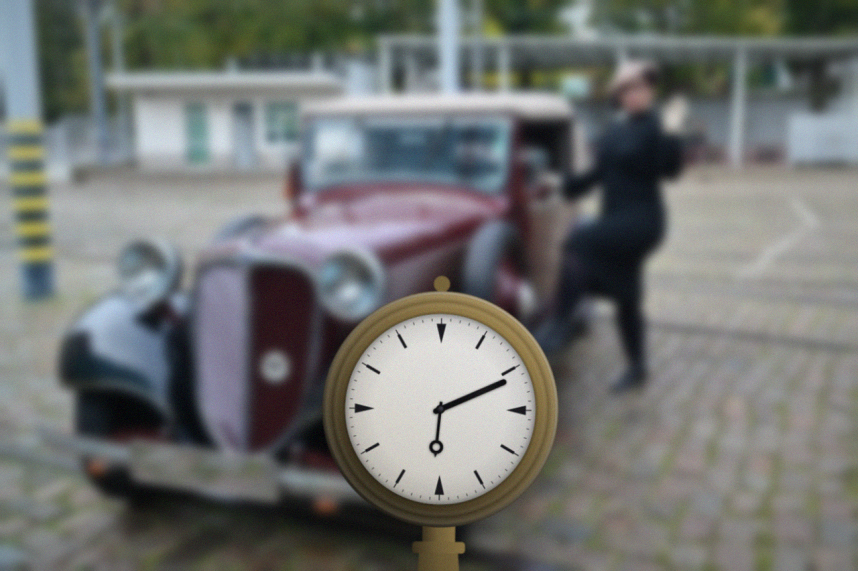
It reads 6h11
